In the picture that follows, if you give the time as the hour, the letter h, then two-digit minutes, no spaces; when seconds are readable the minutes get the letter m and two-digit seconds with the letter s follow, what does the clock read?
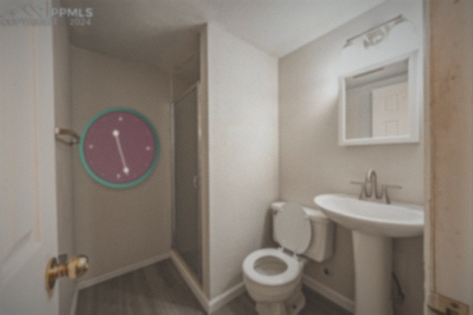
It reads 11h27
